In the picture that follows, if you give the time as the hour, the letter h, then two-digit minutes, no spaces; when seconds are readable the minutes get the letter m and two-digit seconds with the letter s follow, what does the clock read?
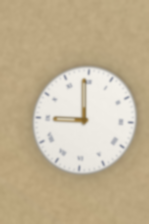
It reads 8h59
